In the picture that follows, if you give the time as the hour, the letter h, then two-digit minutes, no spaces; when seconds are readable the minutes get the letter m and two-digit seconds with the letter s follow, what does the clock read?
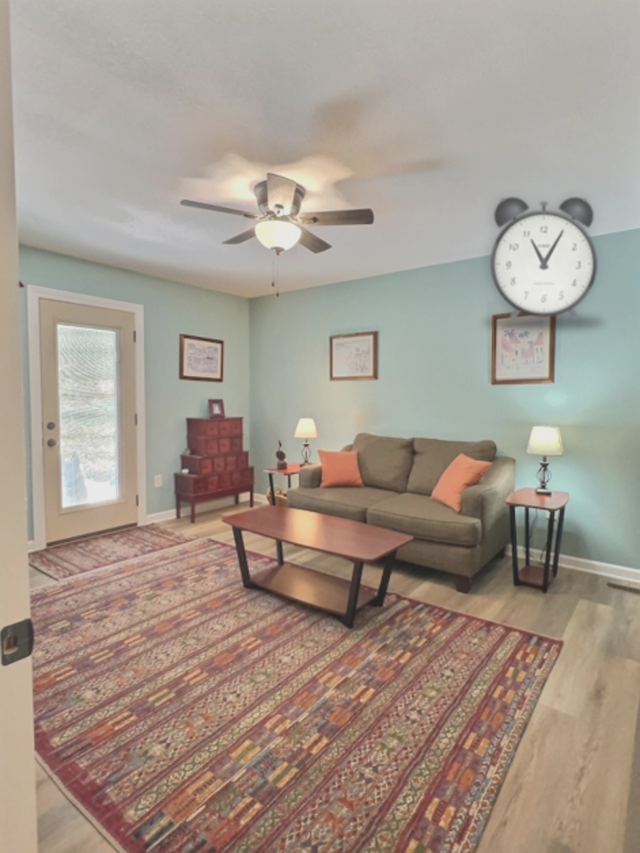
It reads 11h05
